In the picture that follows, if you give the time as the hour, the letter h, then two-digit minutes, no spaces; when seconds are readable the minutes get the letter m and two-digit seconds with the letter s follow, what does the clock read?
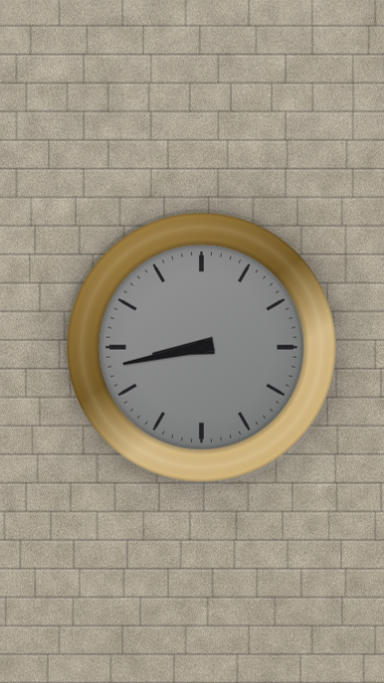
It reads 8h43
